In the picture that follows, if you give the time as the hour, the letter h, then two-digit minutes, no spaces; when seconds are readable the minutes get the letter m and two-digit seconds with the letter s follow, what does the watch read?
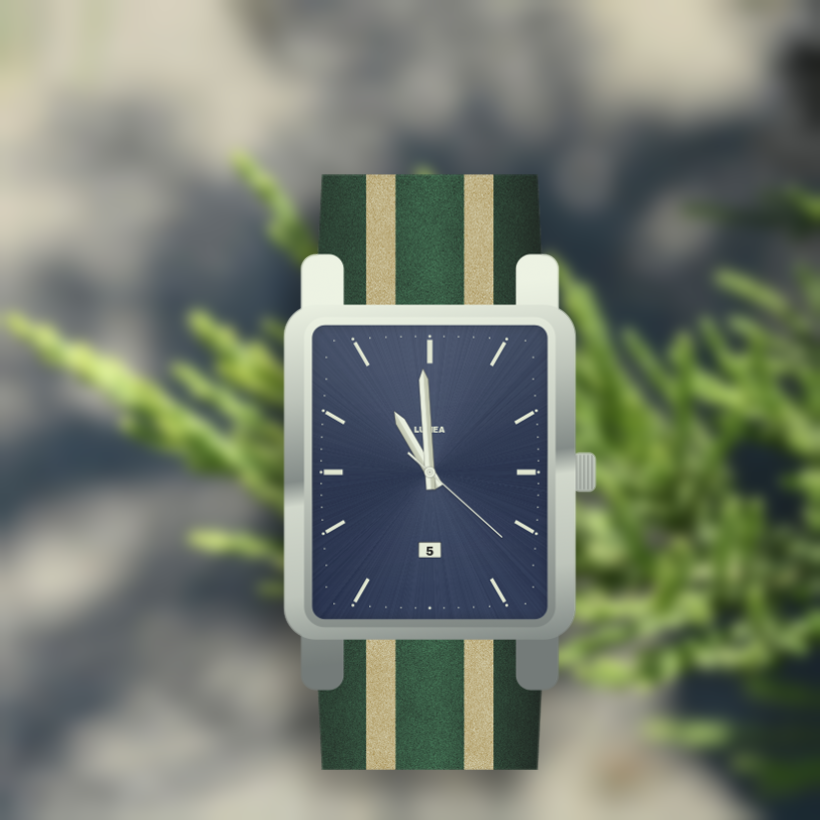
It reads 10h59m22s
